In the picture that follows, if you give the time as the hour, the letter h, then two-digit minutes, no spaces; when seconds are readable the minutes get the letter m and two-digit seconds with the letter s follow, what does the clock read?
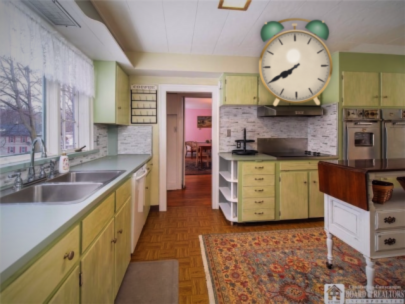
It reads 7h40
